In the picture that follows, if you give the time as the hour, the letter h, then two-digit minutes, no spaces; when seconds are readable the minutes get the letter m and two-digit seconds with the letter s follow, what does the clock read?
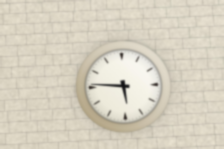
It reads 5h46
